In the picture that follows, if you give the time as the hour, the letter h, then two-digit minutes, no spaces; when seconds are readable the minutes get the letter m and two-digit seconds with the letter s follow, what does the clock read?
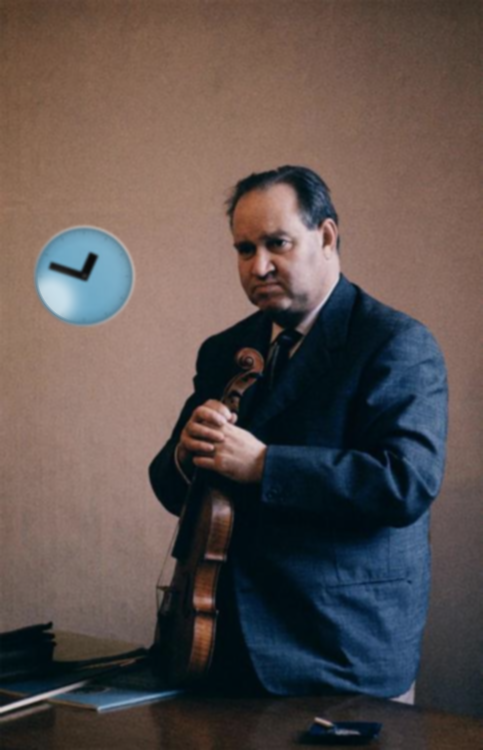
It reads 12h48
